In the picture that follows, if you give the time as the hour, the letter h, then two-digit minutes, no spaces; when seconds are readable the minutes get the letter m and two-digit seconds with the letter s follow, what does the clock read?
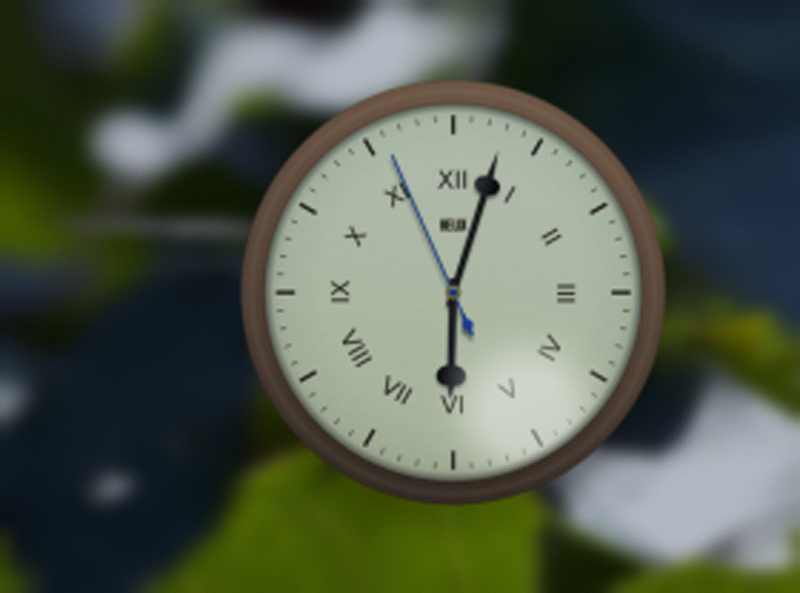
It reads 6h02m56s
